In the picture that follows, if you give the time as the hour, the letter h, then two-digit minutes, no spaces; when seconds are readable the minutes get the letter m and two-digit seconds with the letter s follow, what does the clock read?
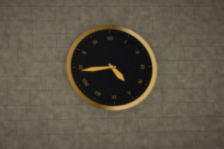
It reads 4h44
